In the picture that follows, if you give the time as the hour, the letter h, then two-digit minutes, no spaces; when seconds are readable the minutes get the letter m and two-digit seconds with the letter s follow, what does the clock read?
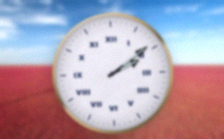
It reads 2h09
